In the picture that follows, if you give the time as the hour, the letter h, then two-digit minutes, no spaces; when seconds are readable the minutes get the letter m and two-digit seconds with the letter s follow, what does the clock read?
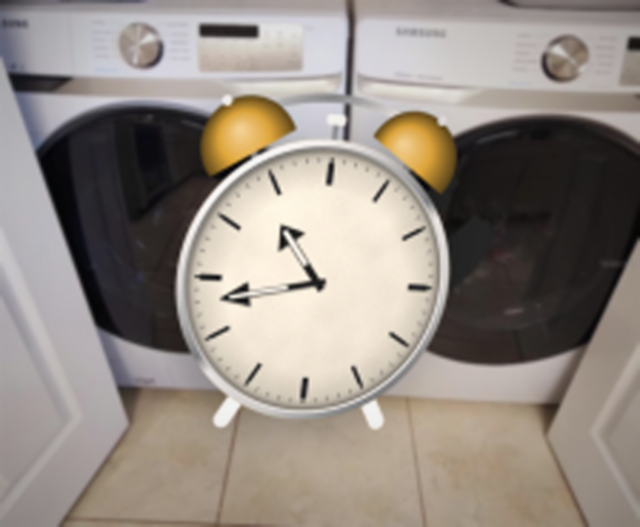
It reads 10h43
